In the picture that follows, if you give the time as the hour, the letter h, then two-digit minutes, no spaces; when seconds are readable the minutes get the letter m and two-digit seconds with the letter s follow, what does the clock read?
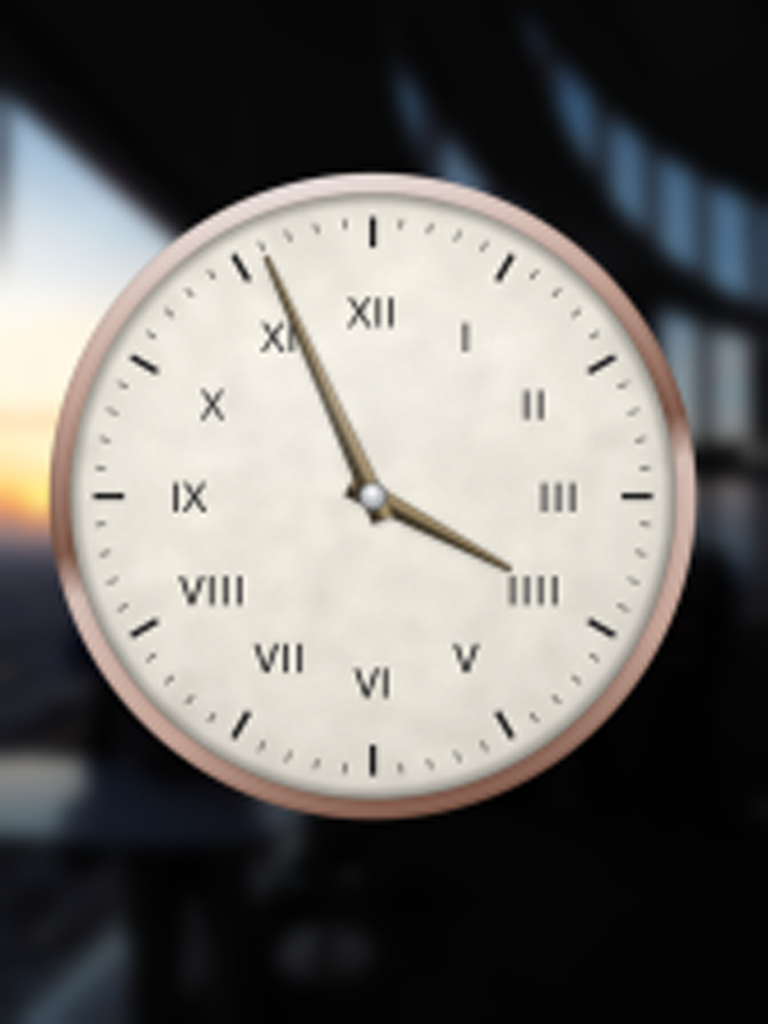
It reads 3h56
